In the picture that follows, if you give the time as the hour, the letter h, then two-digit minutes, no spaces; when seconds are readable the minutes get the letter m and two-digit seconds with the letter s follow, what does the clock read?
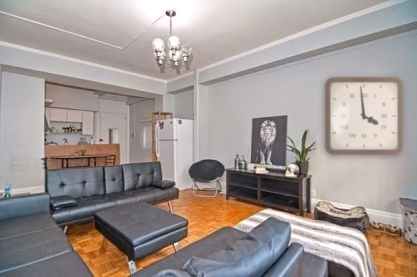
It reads 3h59
